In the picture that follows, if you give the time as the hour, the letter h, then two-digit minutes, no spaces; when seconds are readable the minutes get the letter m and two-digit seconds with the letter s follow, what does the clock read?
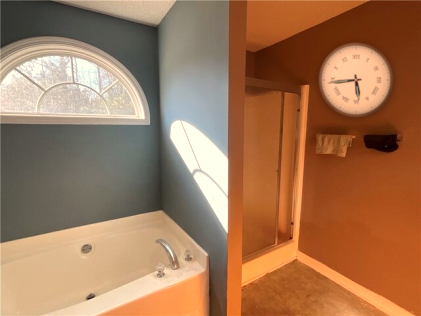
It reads 5h44
